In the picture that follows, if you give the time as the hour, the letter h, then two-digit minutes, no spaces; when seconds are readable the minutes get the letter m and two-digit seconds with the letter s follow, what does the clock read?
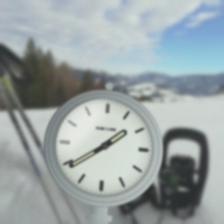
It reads 1h39
